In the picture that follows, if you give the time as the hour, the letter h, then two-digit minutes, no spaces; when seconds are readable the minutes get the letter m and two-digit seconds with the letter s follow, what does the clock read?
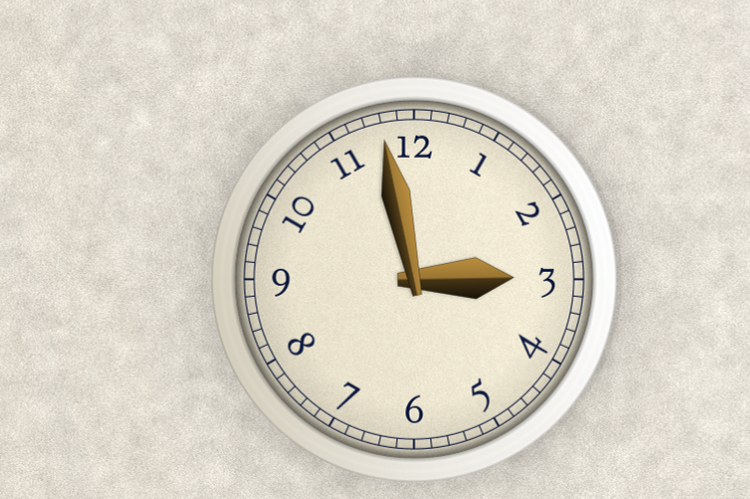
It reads 2h58
